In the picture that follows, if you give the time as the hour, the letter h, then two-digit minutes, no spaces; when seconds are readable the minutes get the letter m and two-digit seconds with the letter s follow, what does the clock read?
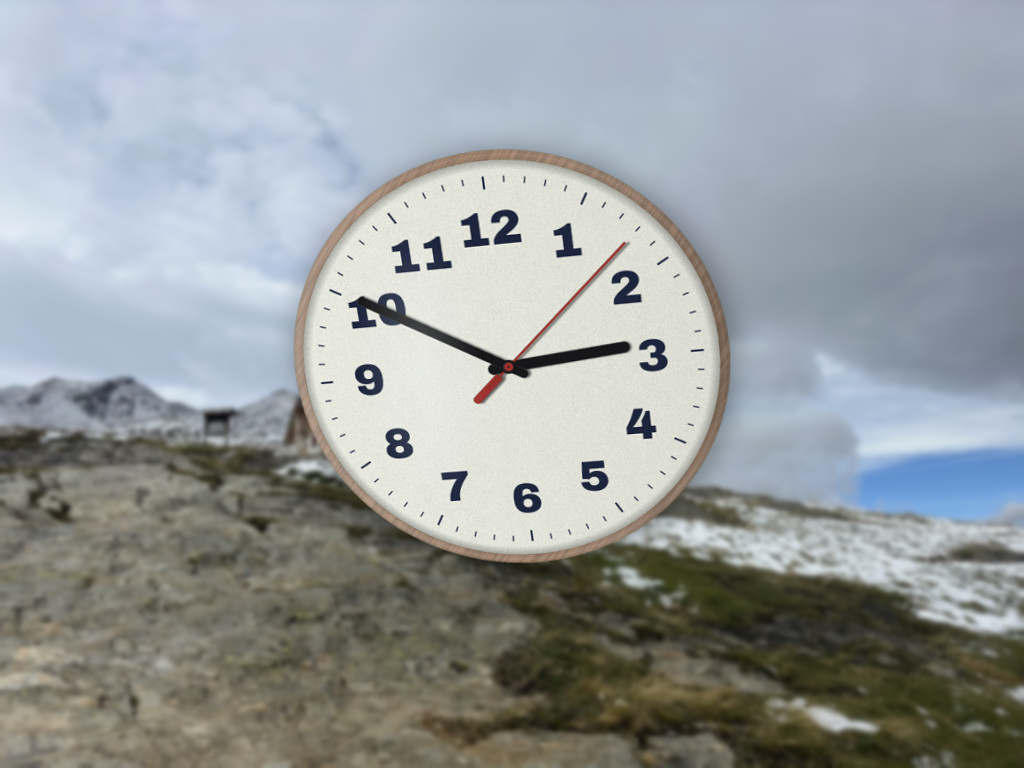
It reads 2h50m08s
